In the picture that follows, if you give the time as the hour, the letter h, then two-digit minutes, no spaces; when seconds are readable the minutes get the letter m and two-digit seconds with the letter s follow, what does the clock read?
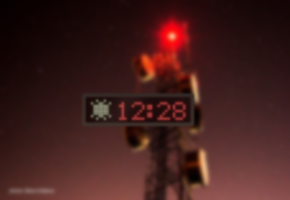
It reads 12h28
